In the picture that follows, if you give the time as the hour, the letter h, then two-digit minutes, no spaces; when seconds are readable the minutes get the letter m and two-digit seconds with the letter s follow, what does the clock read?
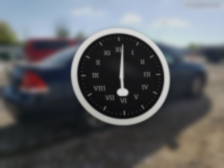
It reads 6h01
